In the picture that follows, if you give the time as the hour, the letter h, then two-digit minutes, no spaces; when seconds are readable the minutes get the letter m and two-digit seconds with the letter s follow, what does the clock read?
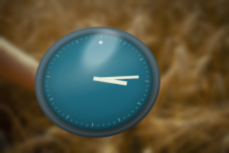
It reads 3h14
